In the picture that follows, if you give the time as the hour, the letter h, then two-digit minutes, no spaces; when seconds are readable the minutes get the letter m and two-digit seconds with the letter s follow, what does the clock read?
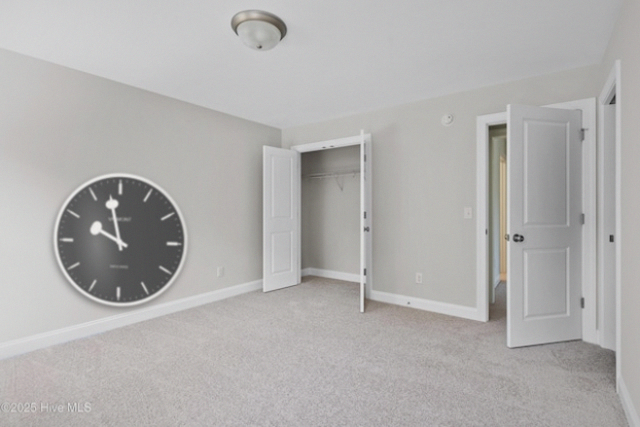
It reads 9h58
